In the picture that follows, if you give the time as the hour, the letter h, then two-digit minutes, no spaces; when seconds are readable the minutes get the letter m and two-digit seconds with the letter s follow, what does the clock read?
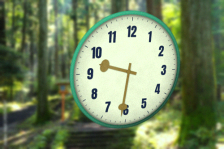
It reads 9h31
